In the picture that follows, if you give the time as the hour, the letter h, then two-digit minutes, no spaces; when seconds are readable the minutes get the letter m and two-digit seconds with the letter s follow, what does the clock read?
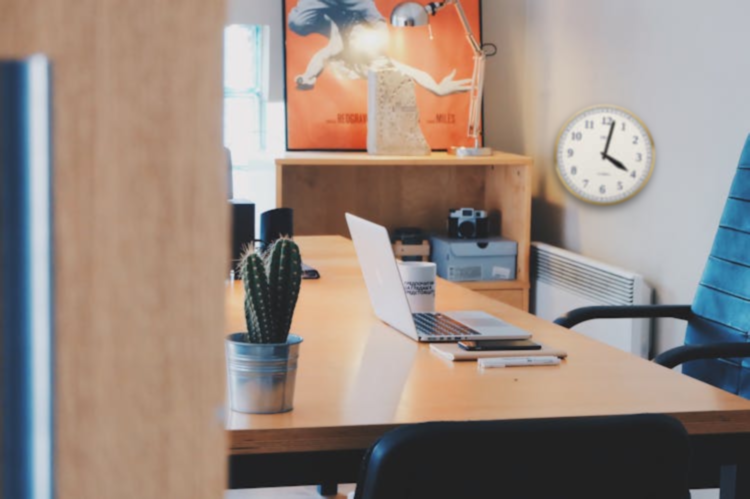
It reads 4h02
